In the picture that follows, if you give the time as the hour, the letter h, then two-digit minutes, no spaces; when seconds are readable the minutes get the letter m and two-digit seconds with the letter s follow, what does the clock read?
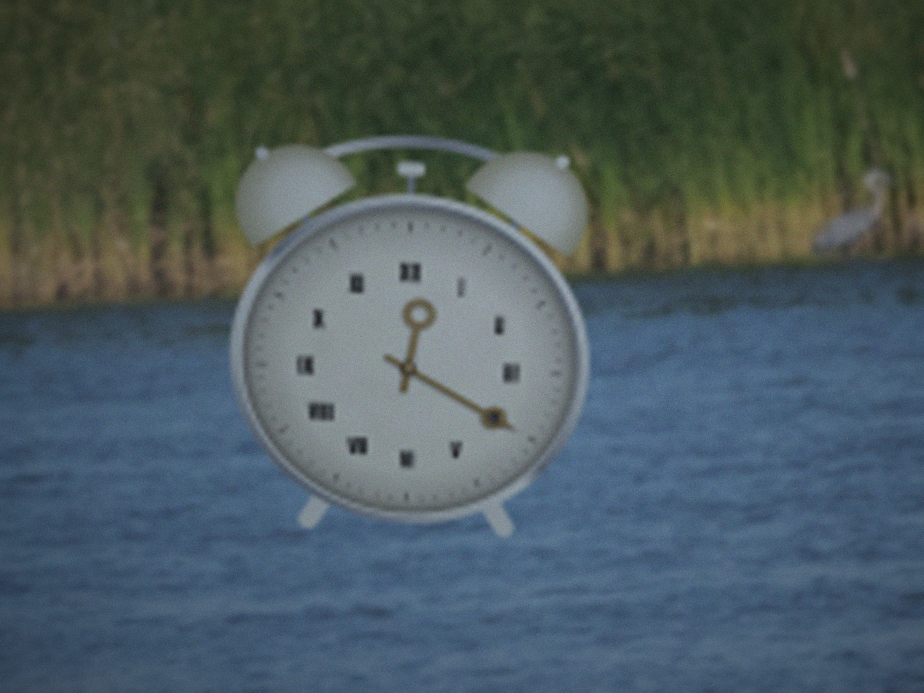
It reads 12h20
